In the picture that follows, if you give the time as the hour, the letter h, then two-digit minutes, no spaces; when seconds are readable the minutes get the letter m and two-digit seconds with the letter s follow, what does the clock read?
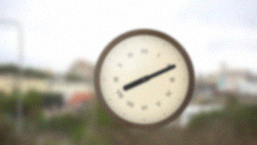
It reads 8h11
